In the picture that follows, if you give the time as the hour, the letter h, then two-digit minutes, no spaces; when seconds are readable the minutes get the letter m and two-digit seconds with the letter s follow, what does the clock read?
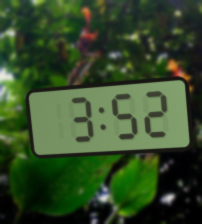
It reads 3h52
